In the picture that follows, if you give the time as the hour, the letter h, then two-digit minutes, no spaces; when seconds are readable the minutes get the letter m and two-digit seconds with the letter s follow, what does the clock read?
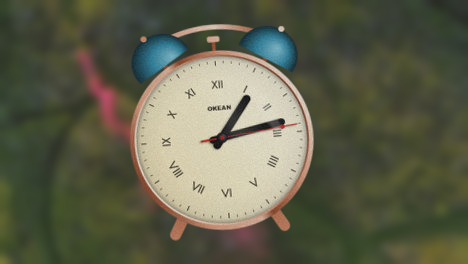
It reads 1h13m14s
